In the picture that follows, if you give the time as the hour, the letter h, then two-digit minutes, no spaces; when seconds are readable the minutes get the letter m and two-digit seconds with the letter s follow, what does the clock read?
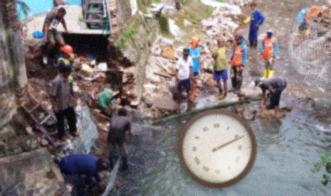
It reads 2h11
